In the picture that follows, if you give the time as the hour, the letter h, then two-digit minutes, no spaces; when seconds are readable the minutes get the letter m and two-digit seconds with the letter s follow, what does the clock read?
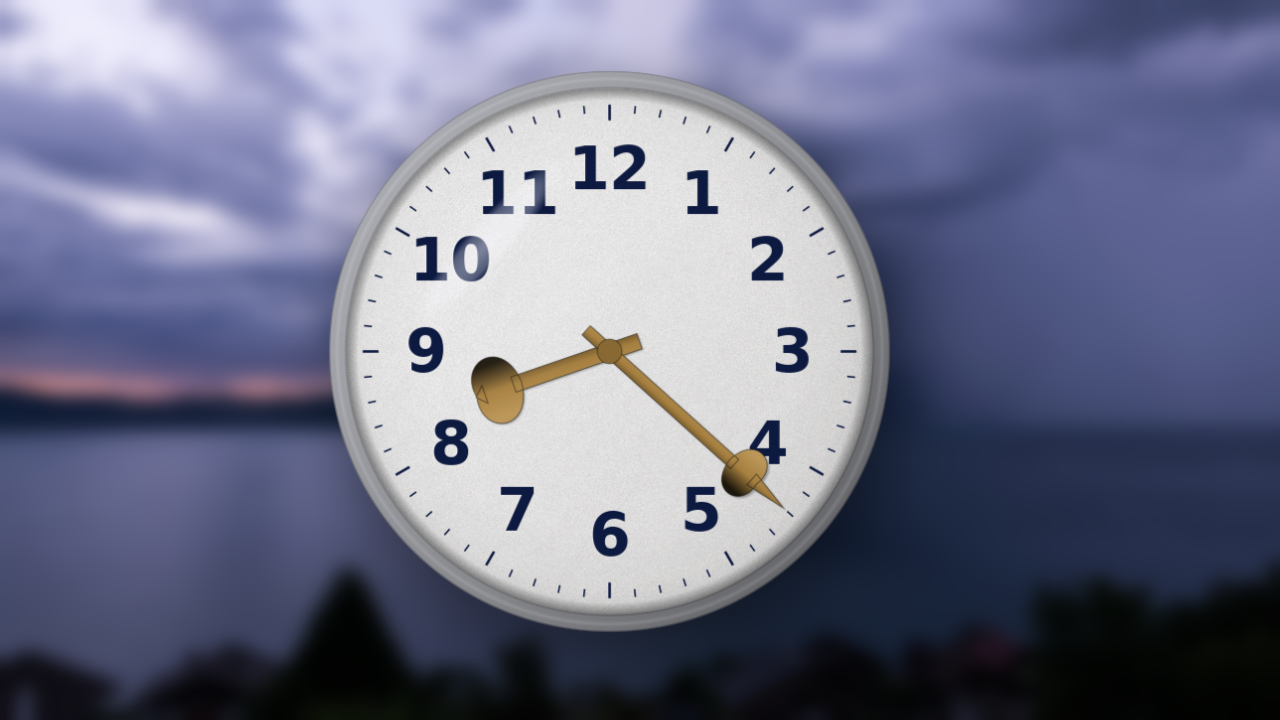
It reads 8h22
